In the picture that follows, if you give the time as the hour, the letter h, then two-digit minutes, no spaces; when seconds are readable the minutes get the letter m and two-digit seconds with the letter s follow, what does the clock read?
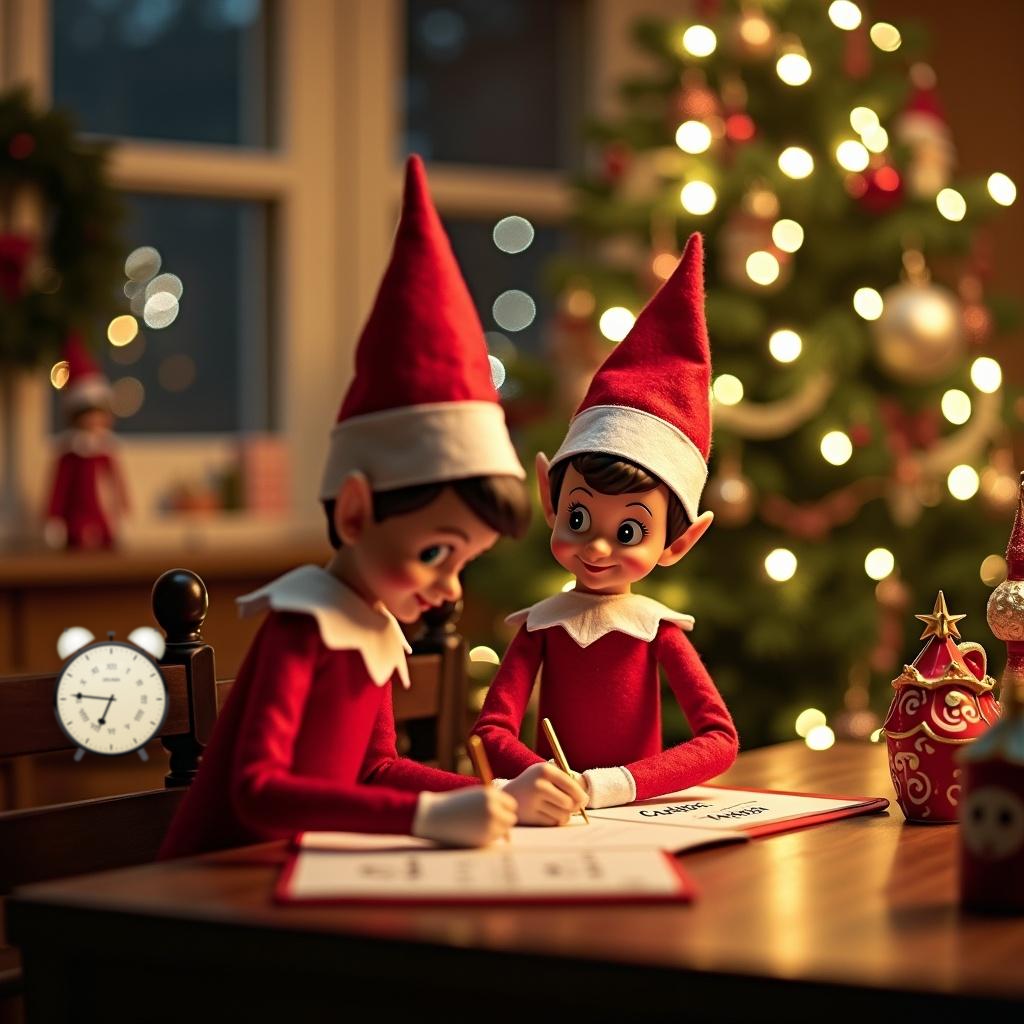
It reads 6h46
